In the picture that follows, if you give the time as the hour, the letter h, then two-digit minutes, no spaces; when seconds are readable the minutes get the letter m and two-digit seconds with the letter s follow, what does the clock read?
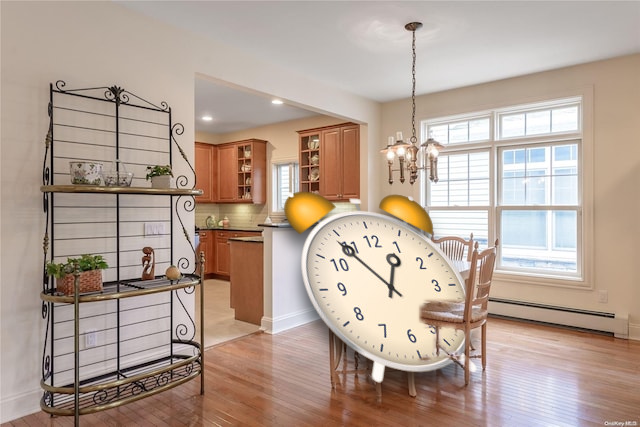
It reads 12h54
